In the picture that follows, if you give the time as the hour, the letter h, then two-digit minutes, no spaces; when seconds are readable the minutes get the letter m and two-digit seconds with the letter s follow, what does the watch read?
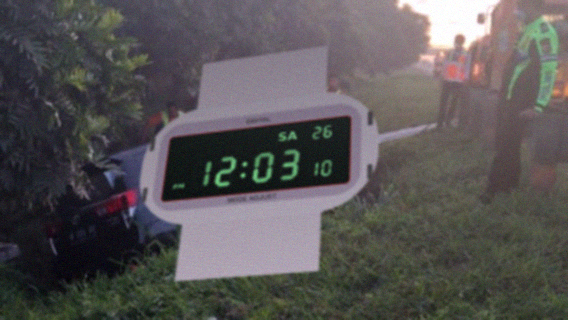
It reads 12h03m10s
